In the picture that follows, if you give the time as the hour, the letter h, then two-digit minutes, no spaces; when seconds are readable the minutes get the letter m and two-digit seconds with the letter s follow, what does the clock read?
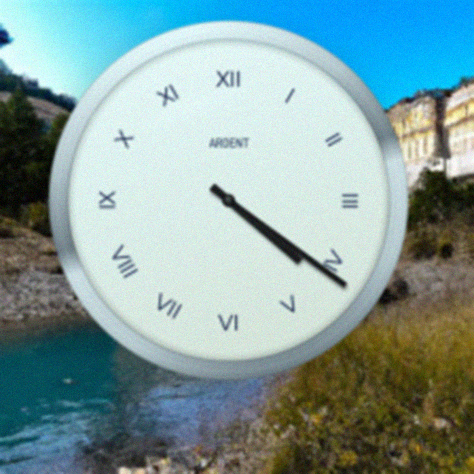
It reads 4h21
